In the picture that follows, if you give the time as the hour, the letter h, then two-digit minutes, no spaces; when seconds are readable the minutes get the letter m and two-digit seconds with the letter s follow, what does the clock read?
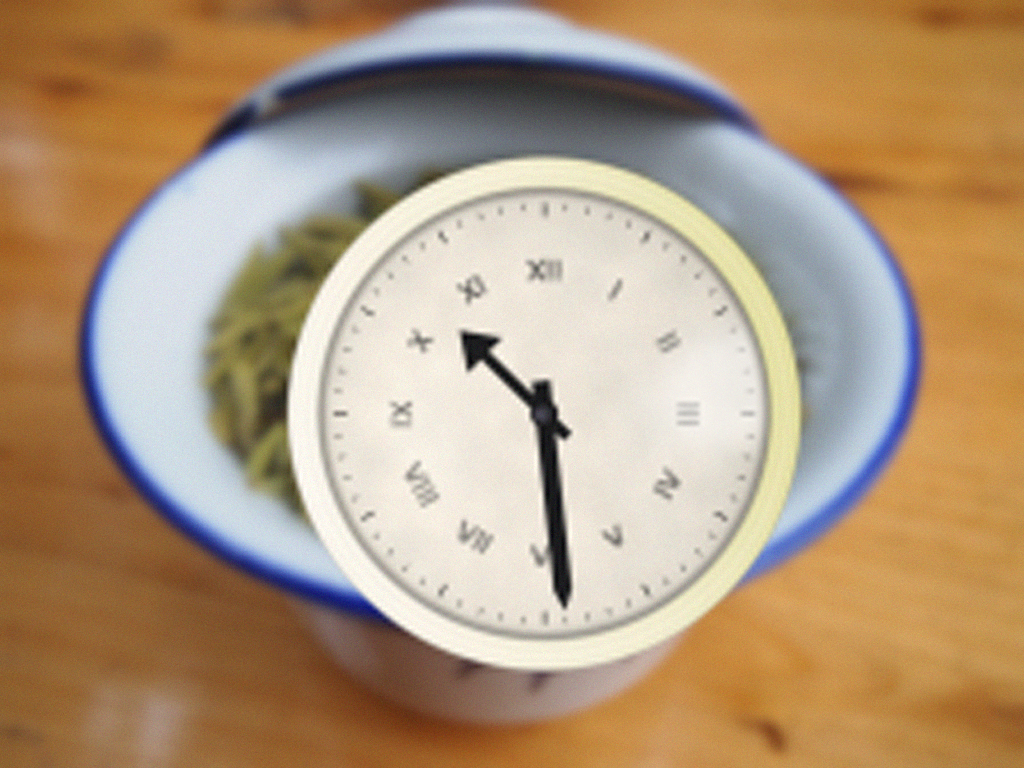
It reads 10h29
